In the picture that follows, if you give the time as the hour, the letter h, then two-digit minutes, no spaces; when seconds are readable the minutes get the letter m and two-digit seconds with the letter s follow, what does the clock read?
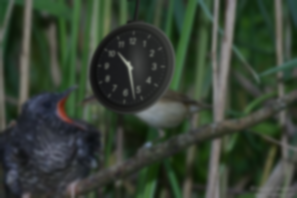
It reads 10h27
